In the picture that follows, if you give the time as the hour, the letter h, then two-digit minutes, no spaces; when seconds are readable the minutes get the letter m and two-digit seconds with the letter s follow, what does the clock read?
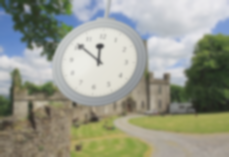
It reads 11h51
